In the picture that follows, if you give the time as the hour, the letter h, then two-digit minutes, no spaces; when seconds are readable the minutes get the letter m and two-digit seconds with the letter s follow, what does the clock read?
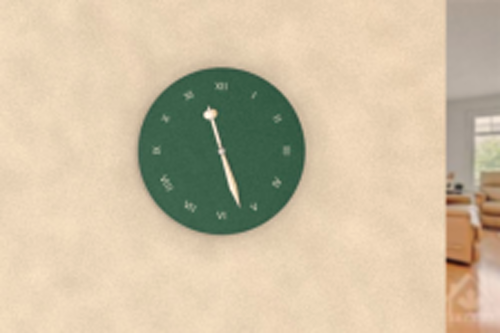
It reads 11h27
